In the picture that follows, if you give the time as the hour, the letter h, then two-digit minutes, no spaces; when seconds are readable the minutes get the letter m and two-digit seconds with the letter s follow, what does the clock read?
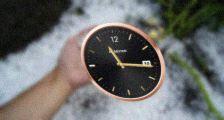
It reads 11h16
